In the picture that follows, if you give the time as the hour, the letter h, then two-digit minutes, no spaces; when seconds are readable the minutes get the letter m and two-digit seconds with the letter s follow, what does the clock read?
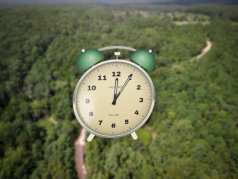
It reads 12h05
